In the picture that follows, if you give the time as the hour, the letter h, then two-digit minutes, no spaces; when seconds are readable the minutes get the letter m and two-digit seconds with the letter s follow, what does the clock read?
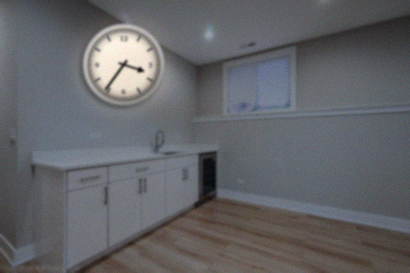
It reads 3h36
